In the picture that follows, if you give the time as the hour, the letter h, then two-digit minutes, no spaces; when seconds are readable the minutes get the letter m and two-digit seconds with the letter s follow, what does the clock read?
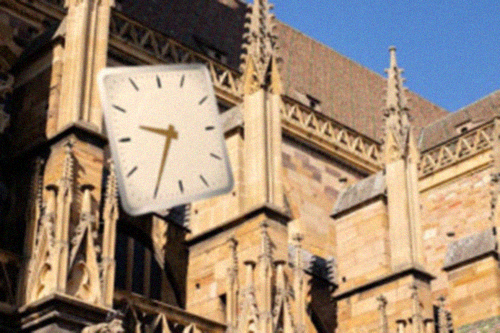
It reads 9h35
